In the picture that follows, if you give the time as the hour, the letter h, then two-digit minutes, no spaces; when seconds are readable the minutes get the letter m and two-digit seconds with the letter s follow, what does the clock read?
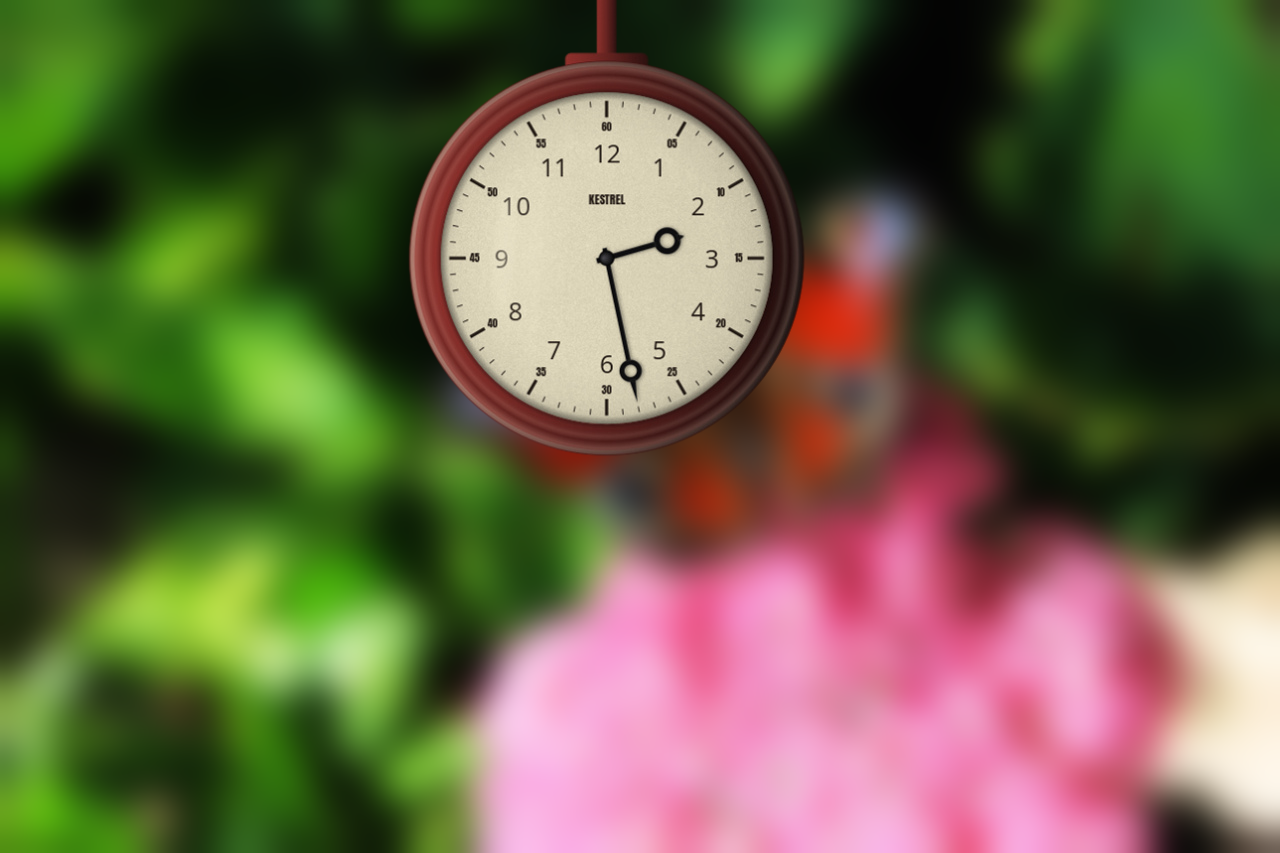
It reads 2h28
